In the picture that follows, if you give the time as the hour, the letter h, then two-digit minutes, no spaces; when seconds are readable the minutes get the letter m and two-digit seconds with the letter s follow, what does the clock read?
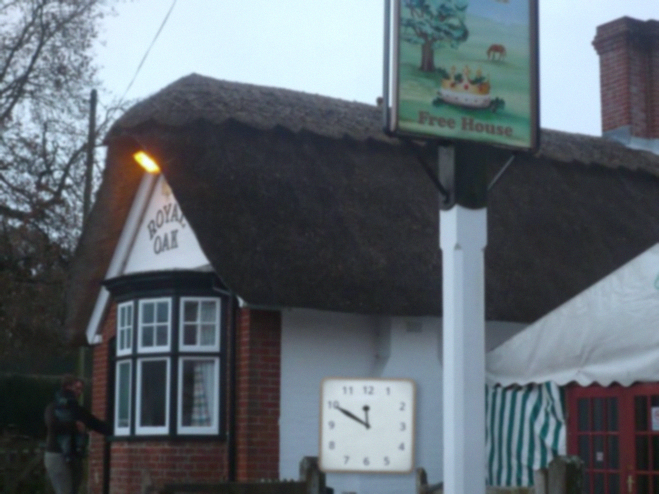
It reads 11h50
